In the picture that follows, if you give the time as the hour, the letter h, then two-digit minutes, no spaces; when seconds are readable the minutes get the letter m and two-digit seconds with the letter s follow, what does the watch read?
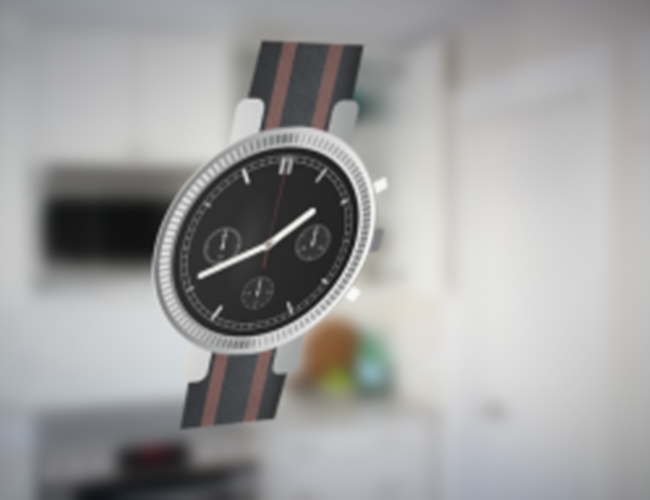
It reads 1h41
